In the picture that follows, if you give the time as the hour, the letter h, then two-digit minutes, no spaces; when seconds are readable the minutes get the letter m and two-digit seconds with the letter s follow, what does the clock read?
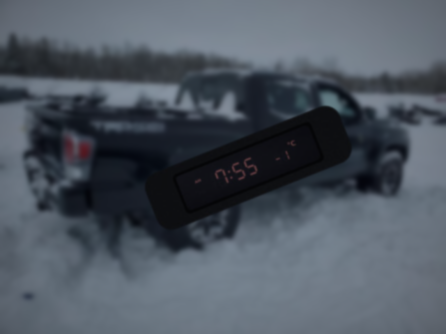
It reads 7h55
